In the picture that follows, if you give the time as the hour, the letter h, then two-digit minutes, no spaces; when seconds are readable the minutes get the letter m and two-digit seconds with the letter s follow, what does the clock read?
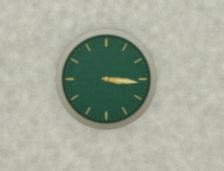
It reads 3h16
